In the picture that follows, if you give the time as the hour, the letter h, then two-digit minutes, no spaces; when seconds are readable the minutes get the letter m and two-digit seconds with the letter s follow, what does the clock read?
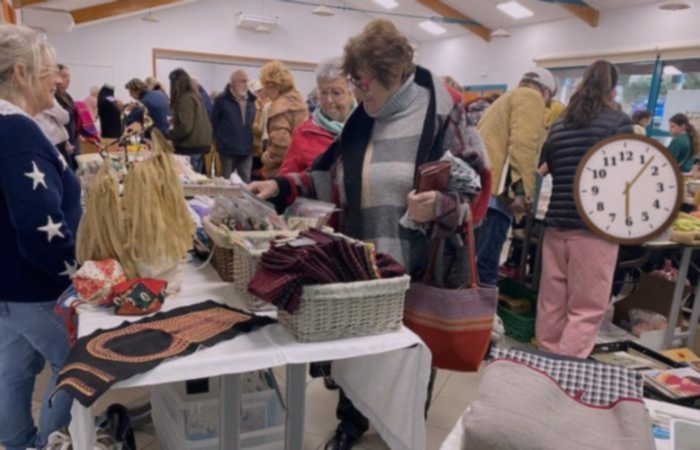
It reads 6h07
